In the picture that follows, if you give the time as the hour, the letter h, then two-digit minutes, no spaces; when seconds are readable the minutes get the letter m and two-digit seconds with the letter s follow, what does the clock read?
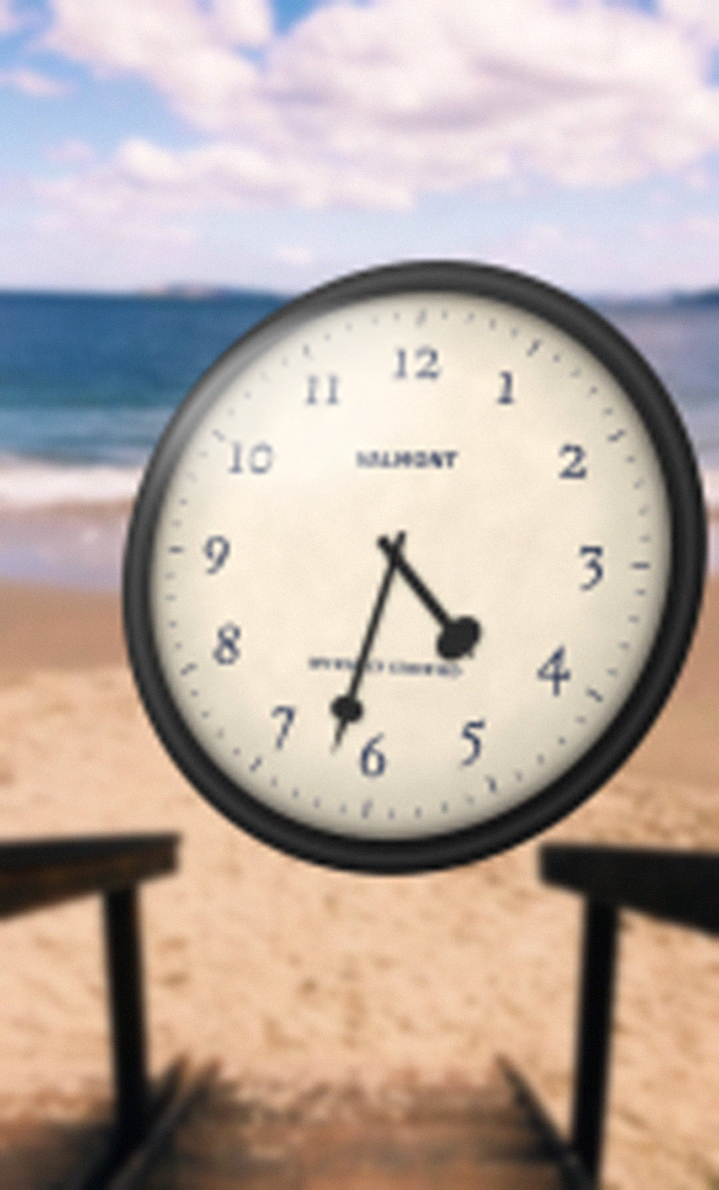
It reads 4h32
